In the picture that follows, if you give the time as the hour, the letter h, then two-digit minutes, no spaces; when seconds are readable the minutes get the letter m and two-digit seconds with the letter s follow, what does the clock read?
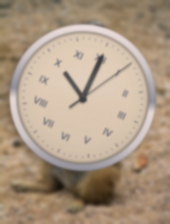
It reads 10h00m05s
